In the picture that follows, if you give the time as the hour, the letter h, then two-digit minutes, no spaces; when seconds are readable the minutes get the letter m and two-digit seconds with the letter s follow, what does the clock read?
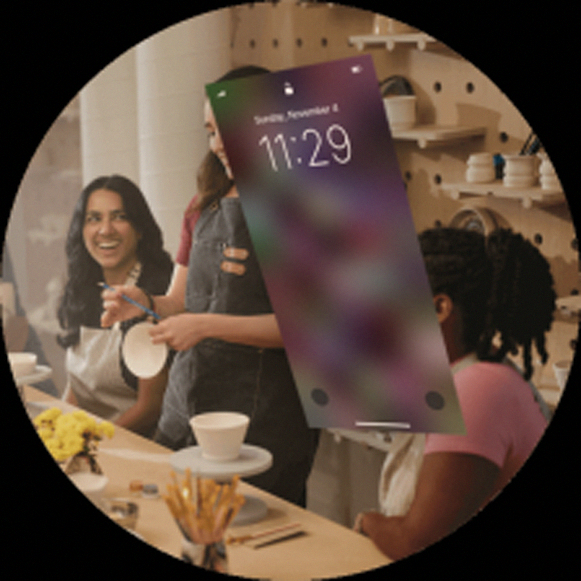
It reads 11h29
